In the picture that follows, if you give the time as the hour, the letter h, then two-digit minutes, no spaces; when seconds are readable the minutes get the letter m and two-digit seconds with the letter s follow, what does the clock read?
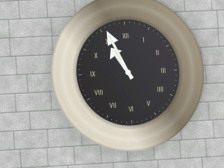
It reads 10h56
